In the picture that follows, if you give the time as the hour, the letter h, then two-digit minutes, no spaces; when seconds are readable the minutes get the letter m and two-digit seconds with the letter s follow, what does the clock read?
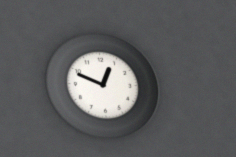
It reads 12h49
